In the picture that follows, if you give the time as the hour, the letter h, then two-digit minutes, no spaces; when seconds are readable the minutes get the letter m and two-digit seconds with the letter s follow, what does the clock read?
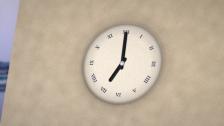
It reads 7h00
